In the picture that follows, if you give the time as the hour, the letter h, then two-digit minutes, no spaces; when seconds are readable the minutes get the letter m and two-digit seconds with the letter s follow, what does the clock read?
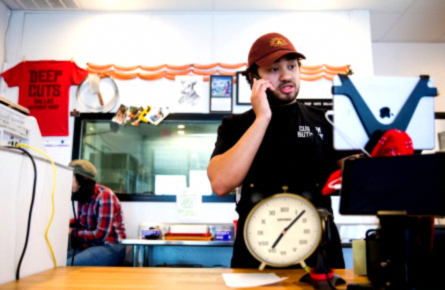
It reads 7h07
